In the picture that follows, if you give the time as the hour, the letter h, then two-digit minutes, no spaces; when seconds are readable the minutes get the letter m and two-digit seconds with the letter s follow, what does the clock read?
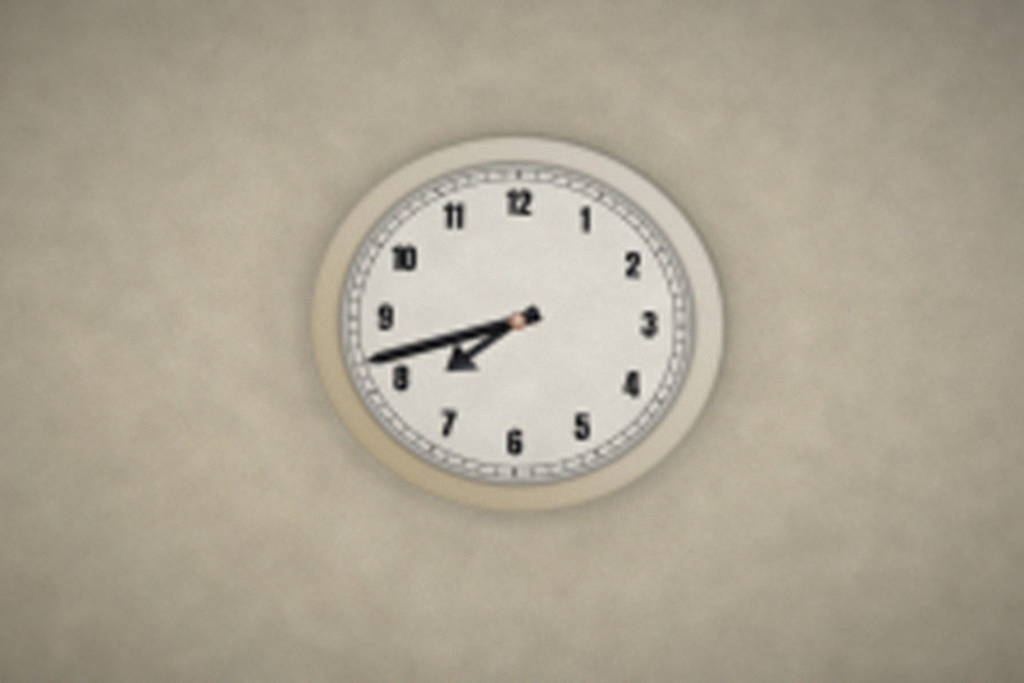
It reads 7h42
